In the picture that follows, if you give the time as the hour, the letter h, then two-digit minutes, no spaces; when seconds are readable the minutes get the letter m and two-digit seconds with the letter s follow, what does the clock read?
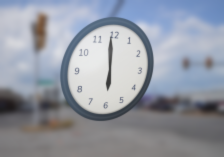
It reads 5h59
